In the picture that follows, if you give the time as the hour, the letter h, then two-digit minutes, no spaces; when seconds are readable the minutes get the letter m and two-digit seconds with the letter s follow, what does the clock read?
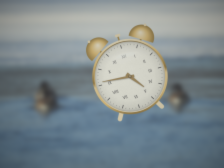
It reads 4h46
